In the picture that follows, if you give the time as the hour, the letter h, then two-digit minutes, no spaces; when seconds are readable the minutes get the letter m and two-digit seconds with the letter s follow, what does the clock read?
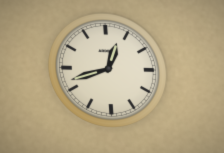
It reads 12h42
